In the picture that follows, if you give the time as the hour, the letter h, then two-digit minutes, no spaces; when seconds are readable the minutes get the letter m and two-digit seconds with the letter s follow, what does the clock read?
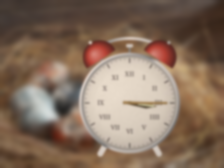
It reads 3h15
